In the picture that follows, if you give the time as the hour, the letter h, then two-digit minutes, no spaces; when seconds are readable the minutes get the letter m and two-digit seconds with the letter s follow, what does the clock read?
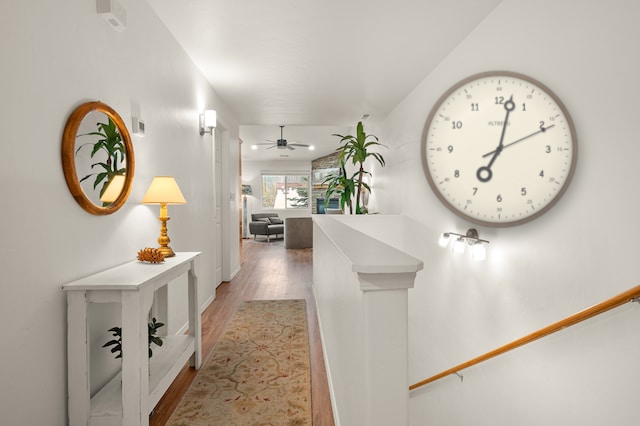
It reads 7h02m11s
